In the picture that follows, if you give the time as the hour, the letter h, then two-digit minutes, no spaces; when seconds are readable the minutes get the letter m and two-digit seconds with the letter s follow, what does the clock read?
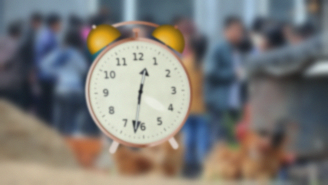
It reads 12h32
